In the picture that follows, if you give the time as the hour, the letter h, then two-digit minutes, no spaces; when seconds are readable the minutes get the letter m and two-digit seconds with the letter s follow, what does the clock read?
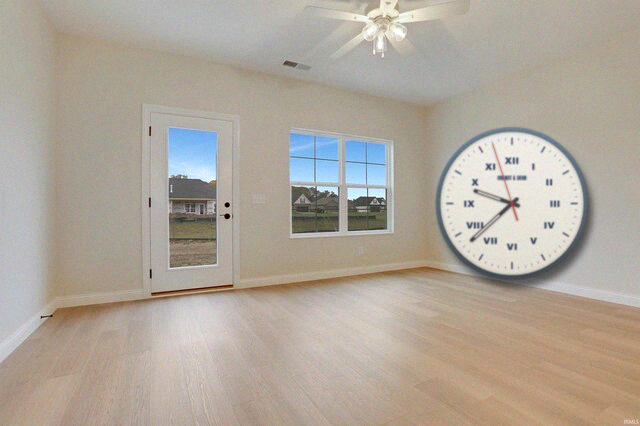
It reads 9h37m57s
